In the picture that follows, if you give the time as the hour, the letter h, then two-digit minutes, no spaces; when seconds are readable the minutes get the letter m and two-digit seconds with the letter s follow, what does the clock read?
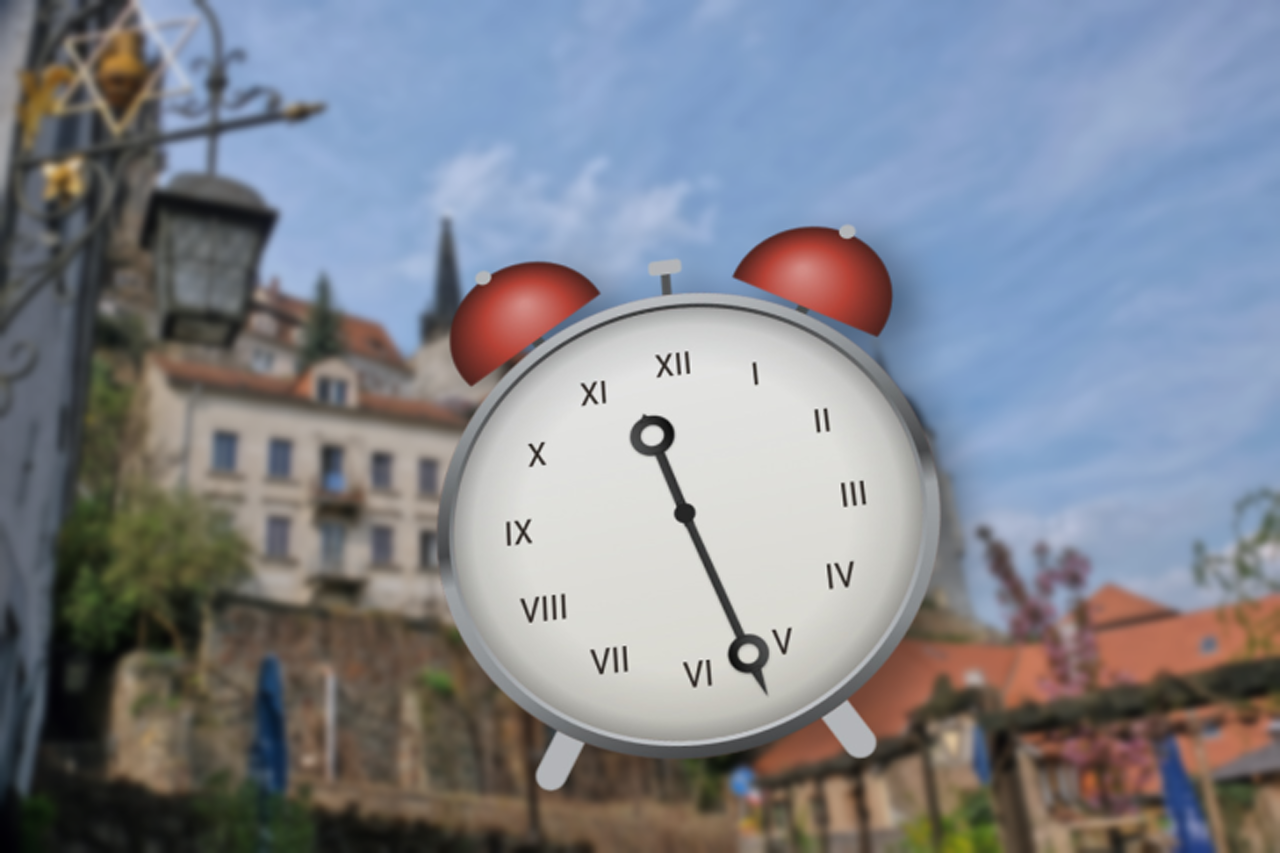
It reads 11h27
